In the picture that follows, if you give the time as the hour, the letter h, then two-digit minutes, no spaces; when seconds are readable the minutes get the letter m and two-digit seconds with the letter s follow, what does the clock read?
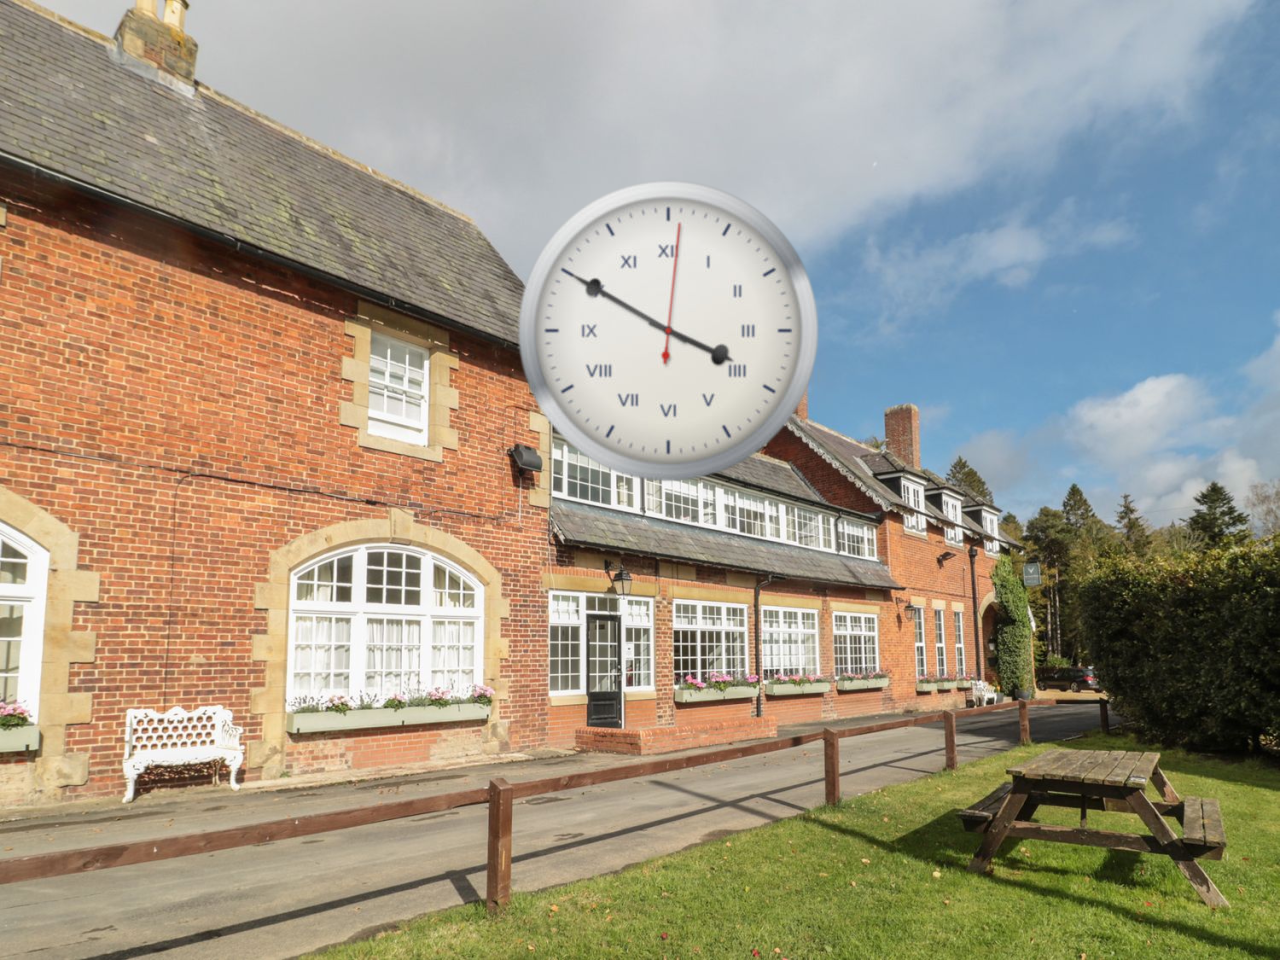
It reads 3h50m01s
